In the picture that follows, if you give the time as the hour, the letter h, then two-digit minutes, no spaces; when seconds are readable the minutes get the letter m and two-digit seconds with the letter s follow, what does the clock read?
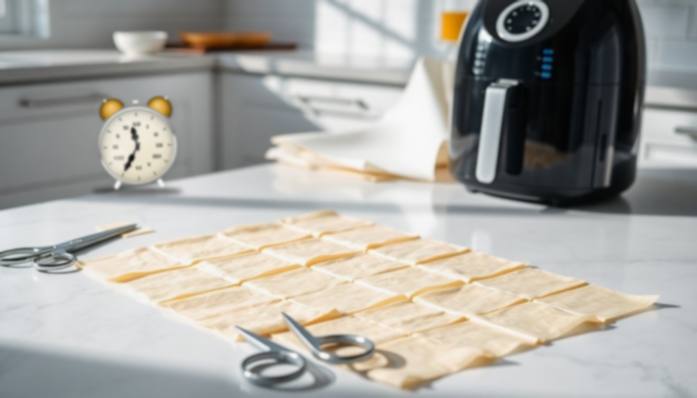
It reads 11h35
